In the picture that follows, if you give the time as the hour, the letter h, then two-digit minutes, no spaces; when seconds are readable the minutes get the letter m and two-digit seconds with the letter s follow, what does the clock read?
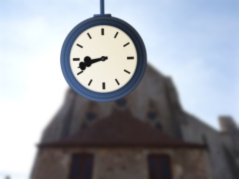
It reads 8h42
